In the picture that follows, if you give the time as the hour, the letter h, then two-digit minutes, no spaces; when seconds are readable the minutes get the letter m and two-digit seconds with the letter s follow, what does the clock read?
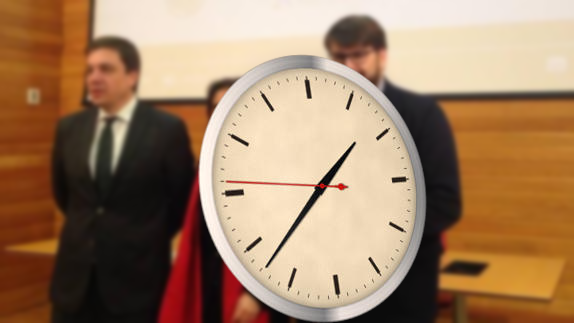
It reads 1h37m46s
